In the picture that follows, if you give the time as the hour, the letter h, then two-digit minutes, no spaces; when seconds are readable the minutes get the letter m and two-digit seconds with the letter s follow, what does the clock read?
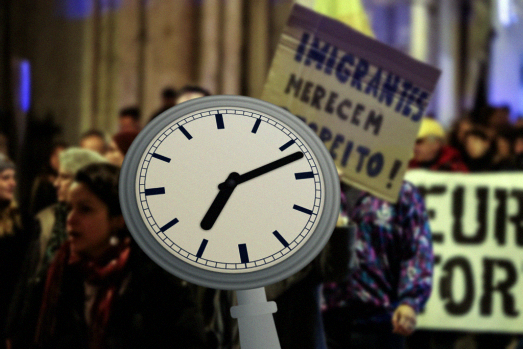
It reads 7h12
